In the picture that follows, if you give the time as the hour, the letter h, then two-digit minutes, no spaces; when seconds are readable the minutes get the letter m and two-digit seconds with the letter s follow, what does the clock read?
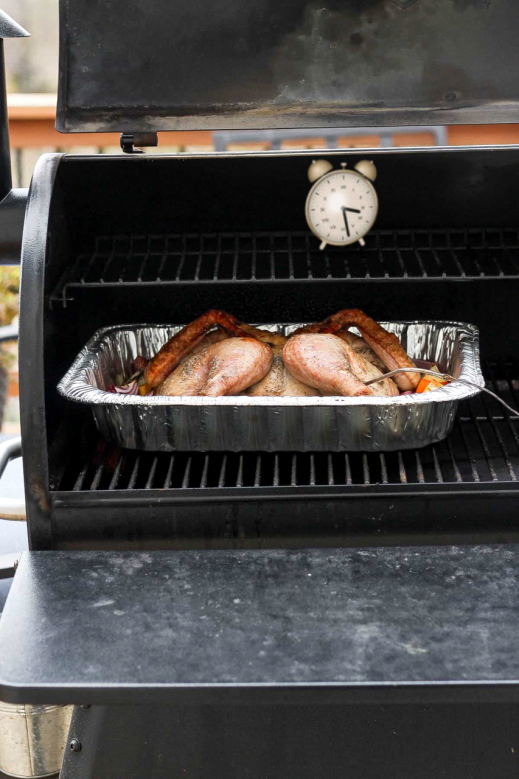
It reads 3h28
